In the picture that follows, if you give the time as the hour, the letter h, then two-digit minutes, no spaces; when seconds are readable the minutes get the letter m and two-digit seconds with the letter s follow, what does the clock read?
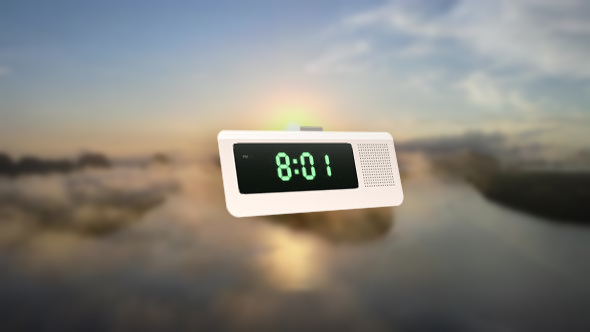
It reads 8h01
